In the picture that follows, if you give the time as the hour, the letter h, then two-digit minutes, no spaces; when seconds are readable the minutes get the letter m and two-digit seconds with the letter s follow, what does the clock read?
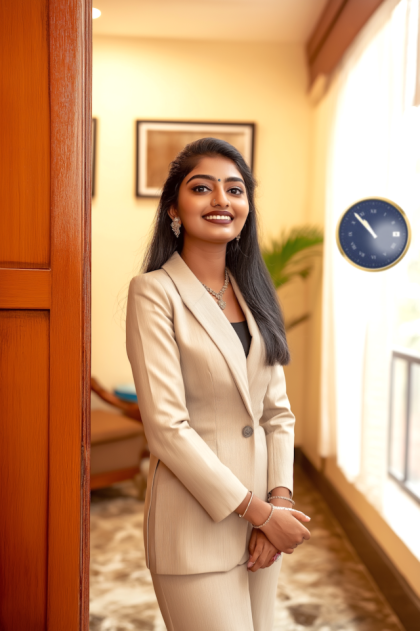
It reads 10h53
